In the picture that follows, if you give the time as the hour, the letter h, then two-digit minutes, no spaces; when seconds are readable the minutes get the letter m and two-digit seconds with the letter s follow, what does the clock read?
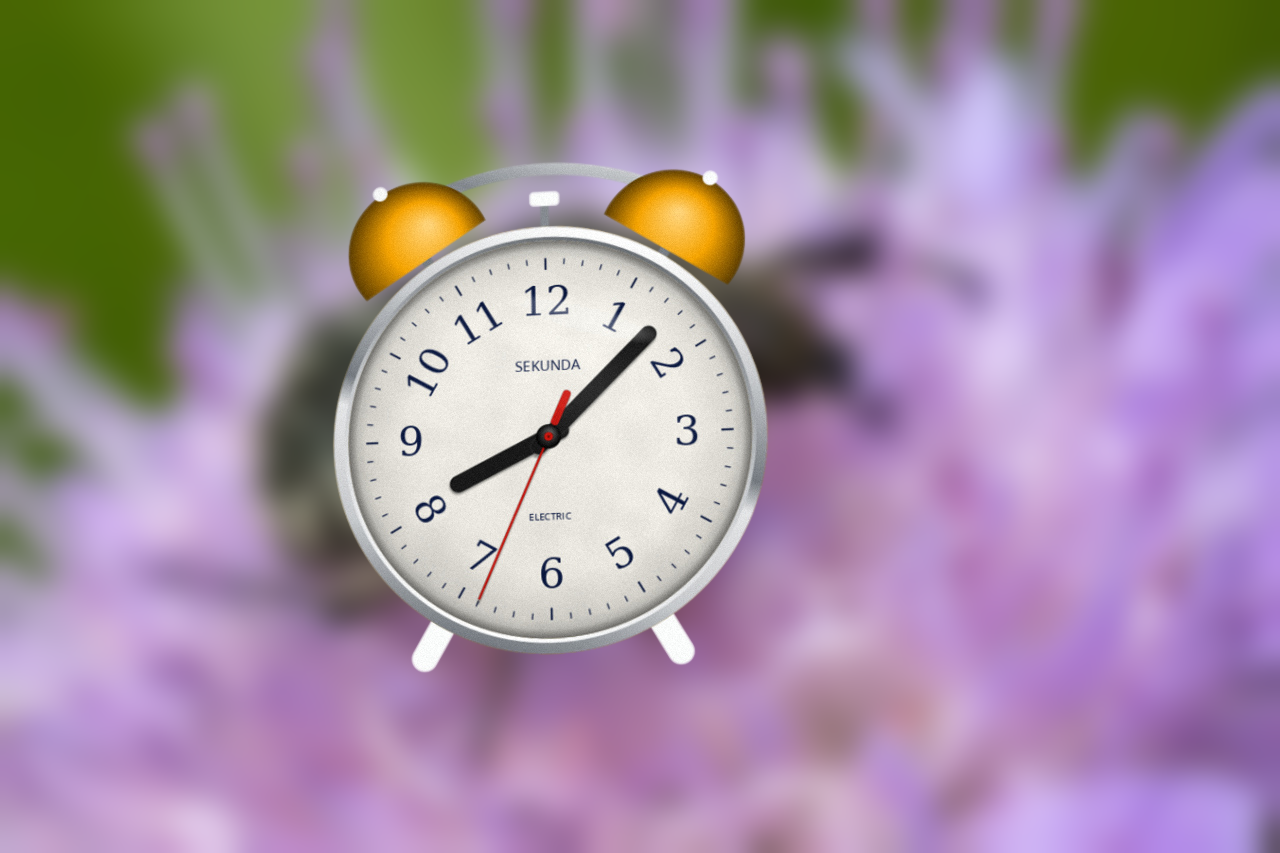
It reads 8h07m34s
